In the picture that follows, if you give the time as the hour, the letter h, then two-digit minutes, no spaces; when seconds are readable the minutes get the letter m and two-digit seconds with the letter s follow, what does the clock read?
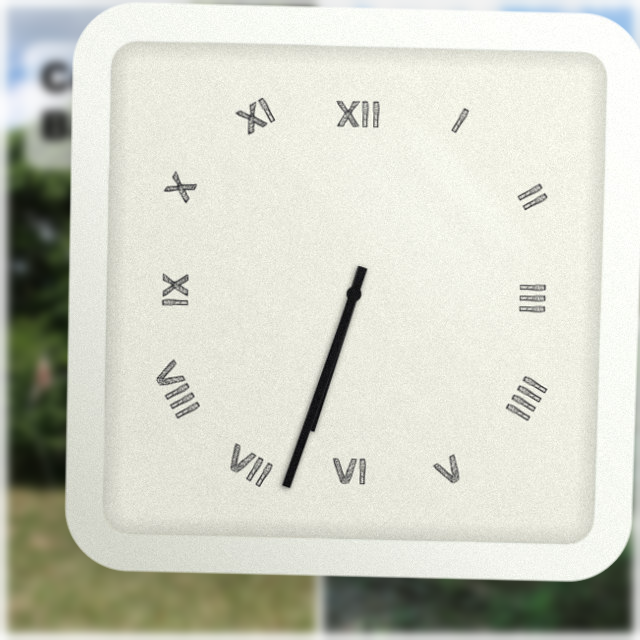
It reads 6h33
